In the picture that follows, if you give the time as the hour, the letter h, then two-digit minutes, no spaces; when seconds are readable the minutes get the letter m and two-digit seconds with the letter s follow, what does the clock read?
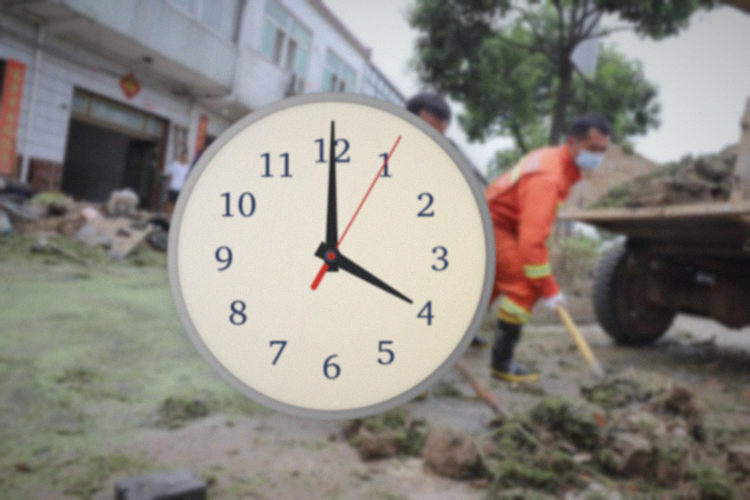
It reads 4h00m05s
